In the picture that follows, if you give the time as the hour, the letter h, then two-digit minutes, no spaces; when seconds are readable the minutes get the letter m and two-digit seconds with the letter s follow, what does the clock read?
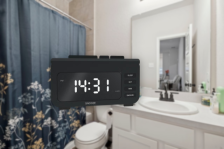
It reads 14h31
